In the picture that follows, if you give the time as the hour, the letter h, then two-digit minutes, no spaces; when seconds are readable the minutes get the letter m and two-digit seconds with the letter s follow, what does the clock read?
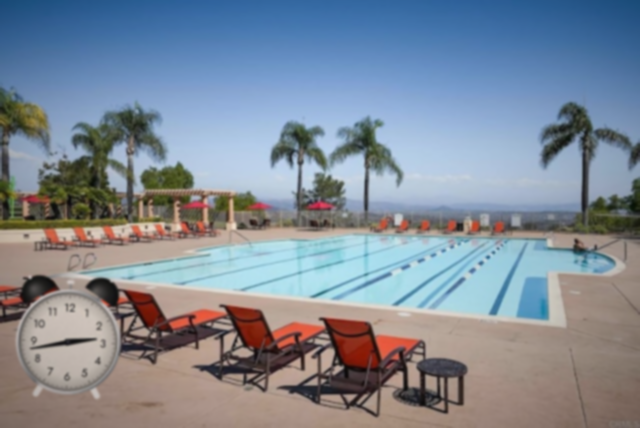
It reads 2h43
